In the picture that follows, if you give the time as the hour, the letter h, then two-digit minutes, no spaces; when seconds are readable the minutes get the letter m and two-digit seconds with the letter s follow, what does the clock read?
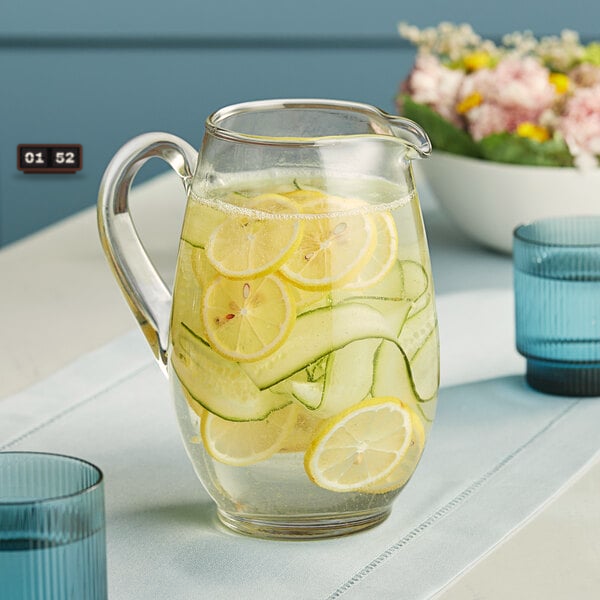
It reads 1h52
